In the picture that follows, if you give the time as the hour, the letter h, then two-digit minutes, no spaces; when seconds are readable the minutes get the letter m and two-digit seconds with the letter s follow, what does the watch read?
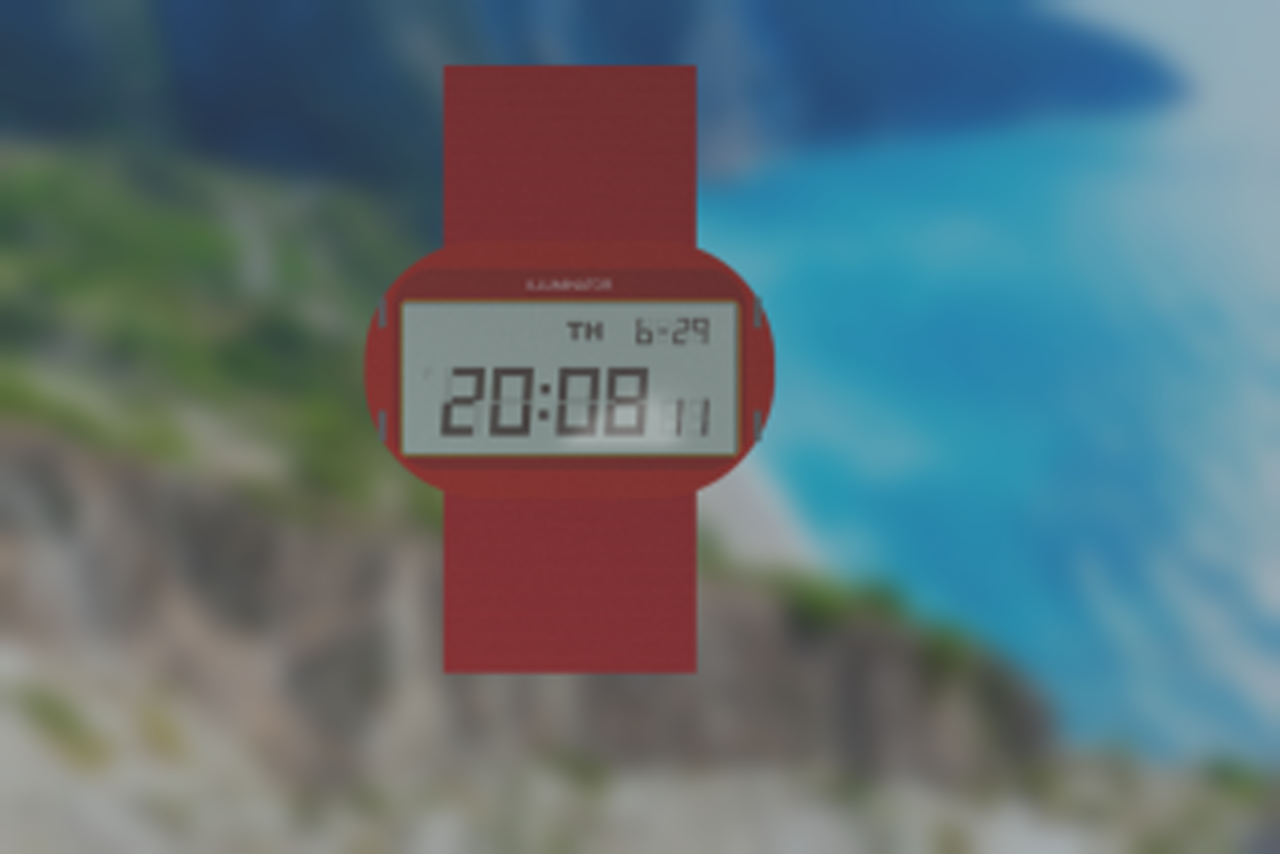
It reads 20h08m11s
